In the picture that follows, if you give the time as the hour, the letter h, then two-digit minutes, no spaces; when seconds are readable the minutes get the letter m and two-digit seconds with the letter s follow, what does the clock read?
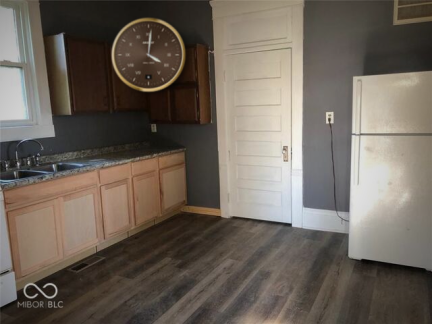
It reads 4h01
